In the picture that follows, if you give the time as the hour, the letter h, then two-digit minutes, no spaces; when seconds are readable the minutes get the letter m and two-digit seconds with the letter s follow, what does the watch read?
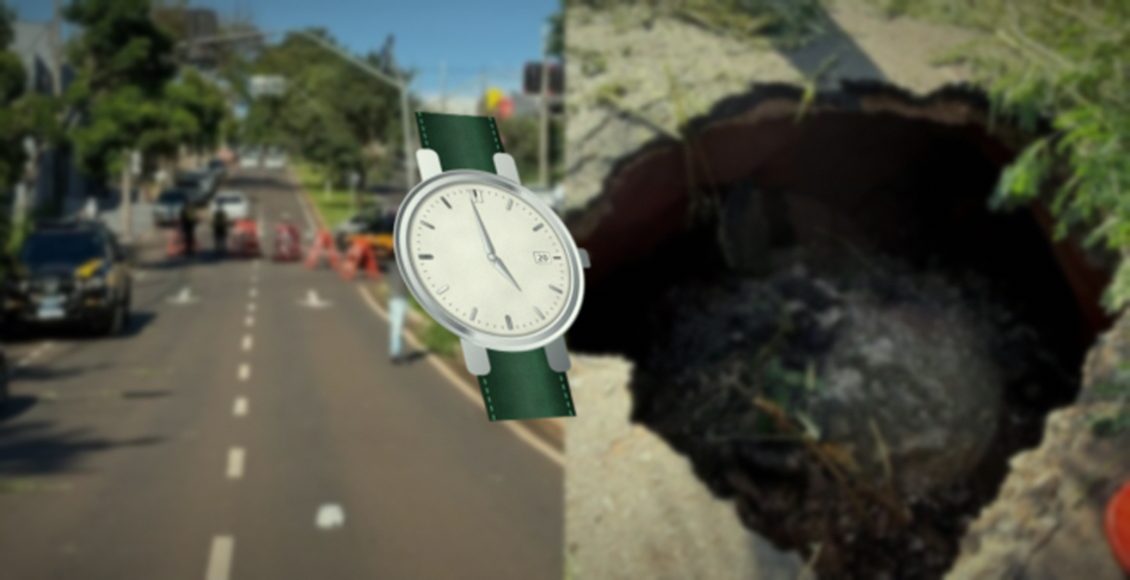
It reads 4h59
